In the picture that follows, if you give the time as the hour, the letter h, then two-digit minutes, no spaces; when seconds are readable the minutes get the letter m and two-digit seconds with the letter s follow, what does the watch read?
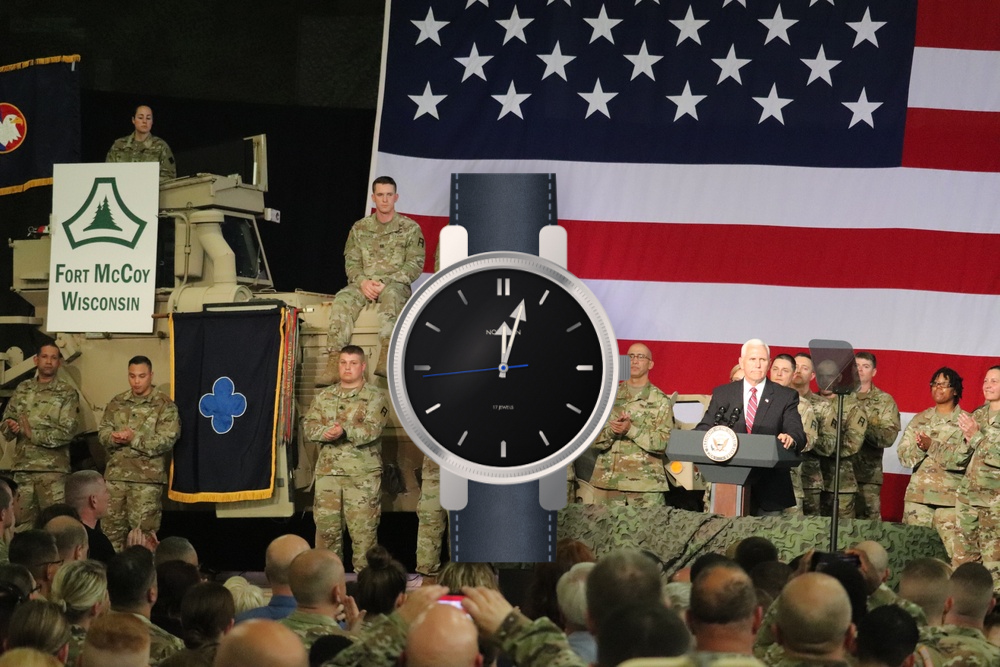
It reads 12h02m44s
